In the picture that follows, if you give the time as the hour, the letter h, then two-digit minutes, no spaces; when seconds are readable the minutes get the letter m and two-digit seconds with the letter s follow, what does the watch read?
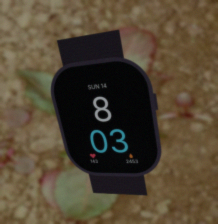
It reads 8h03
